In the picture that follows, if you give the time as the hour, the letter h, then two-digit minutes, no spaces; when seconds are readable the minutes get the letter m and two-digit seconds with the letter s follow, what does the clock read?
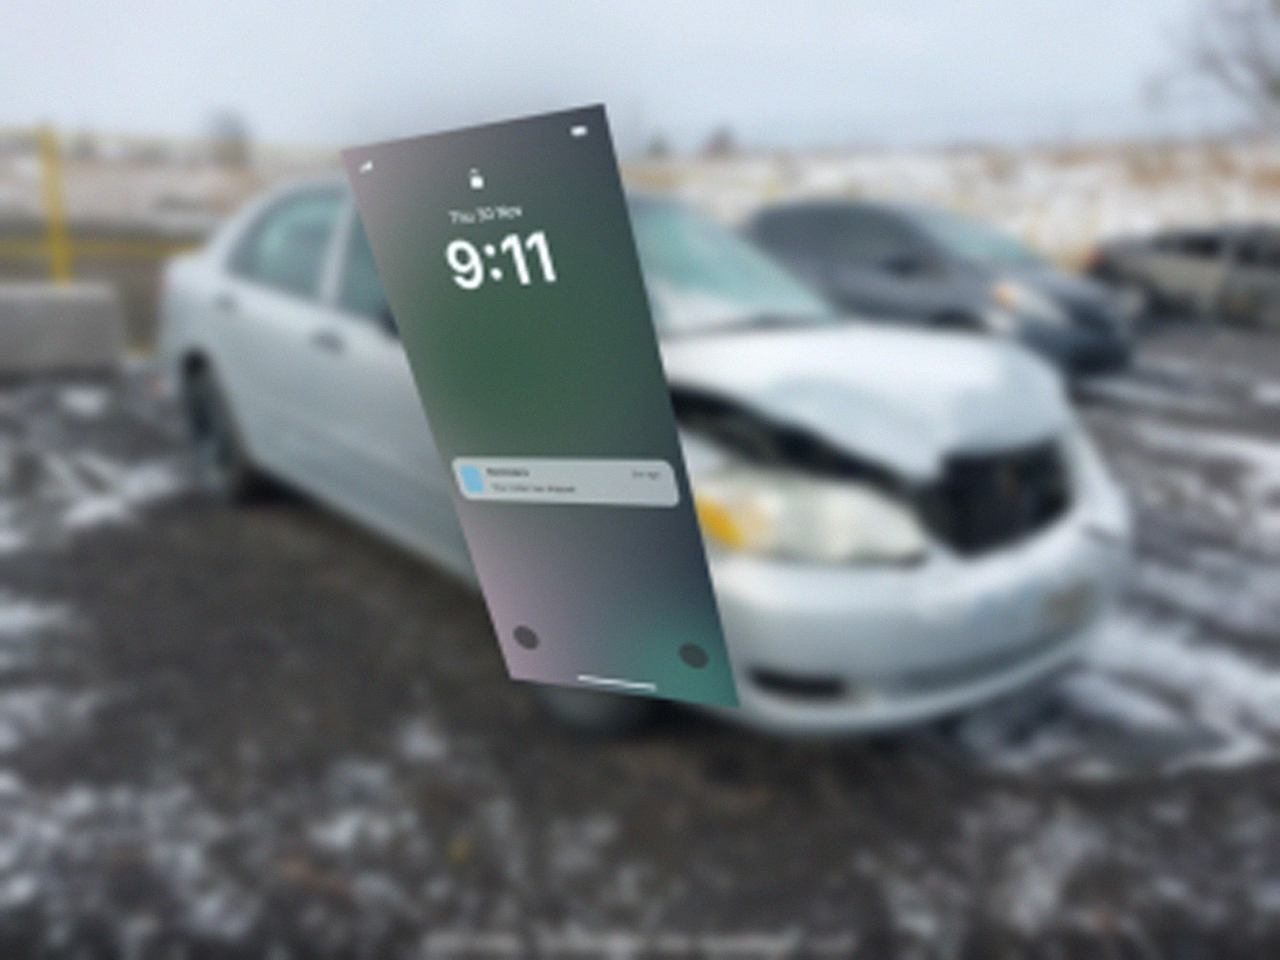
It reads 9h11
